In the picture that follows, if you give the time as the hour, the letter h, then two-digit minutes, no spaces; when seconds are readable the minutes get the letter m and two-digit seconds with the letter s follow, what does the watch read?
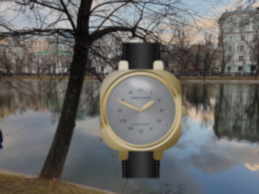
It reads 1h49
